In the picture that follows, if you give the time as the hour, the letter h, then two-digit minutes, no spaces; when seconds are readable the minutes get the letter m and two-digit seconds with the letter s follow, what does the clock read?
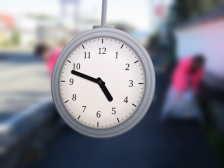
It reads 4h48
